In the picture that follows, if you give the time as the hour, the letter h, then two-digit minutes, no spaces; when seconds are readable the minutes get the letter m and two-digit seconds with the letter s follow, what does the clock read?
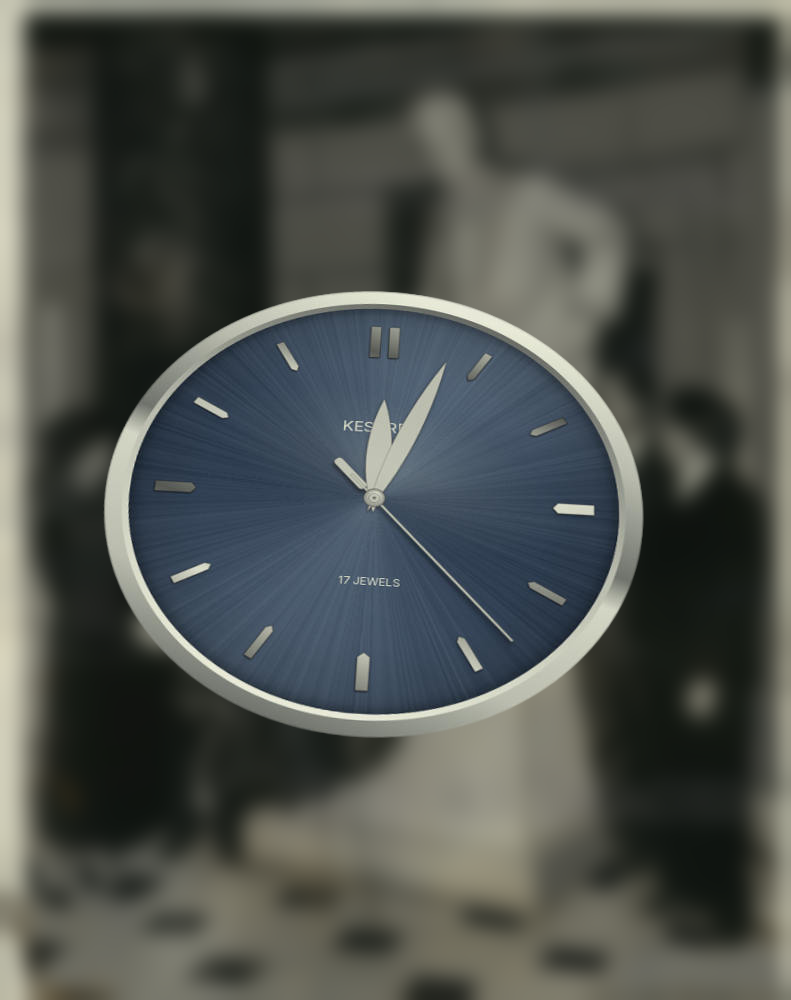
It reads 12h03m23s
